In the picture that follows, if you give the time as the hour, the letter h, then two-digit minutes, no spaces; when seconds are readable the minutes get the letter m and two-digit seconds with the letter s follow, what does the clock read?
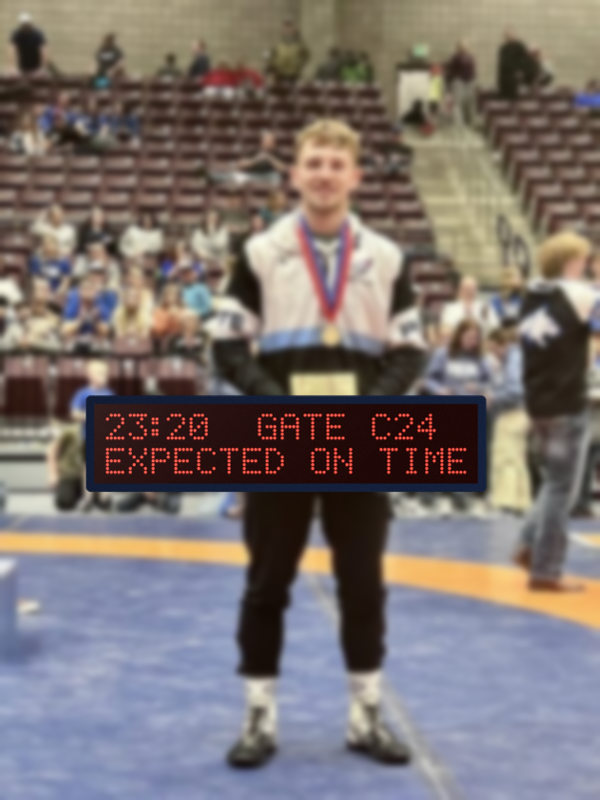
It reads 23h20
